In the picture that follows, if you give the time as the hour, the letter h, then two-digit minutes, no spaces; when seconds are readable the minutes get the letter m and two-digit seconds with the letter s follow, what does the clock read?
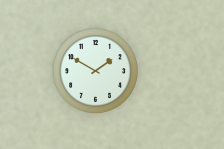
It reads 1h50
